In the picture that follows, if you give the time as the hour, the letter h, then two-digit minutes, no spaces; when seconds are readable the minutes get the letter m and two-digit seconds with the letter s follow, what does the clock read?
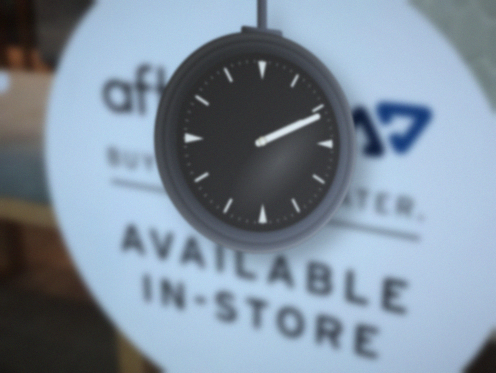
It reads 2h11
